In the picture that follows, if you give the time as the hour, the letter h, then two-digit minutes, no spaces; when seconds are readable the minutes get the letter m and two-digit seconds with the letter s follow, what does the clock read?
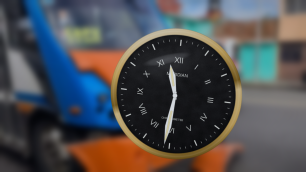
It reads 11h31
